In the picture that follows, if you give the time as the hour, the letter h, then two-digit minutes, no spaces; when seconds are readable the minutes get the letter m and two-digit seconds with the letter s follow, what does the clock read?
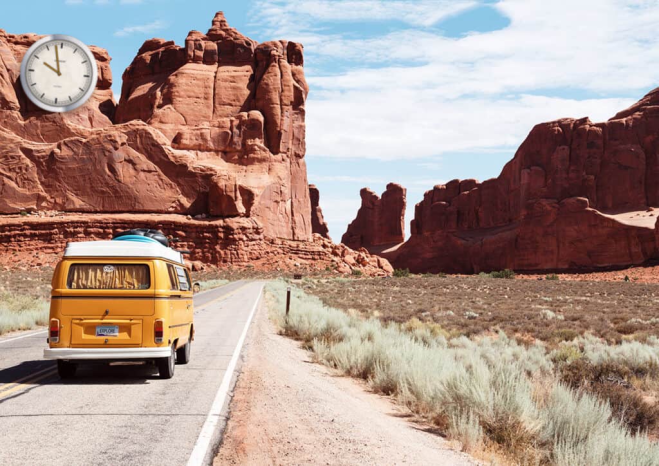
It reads 9h58
